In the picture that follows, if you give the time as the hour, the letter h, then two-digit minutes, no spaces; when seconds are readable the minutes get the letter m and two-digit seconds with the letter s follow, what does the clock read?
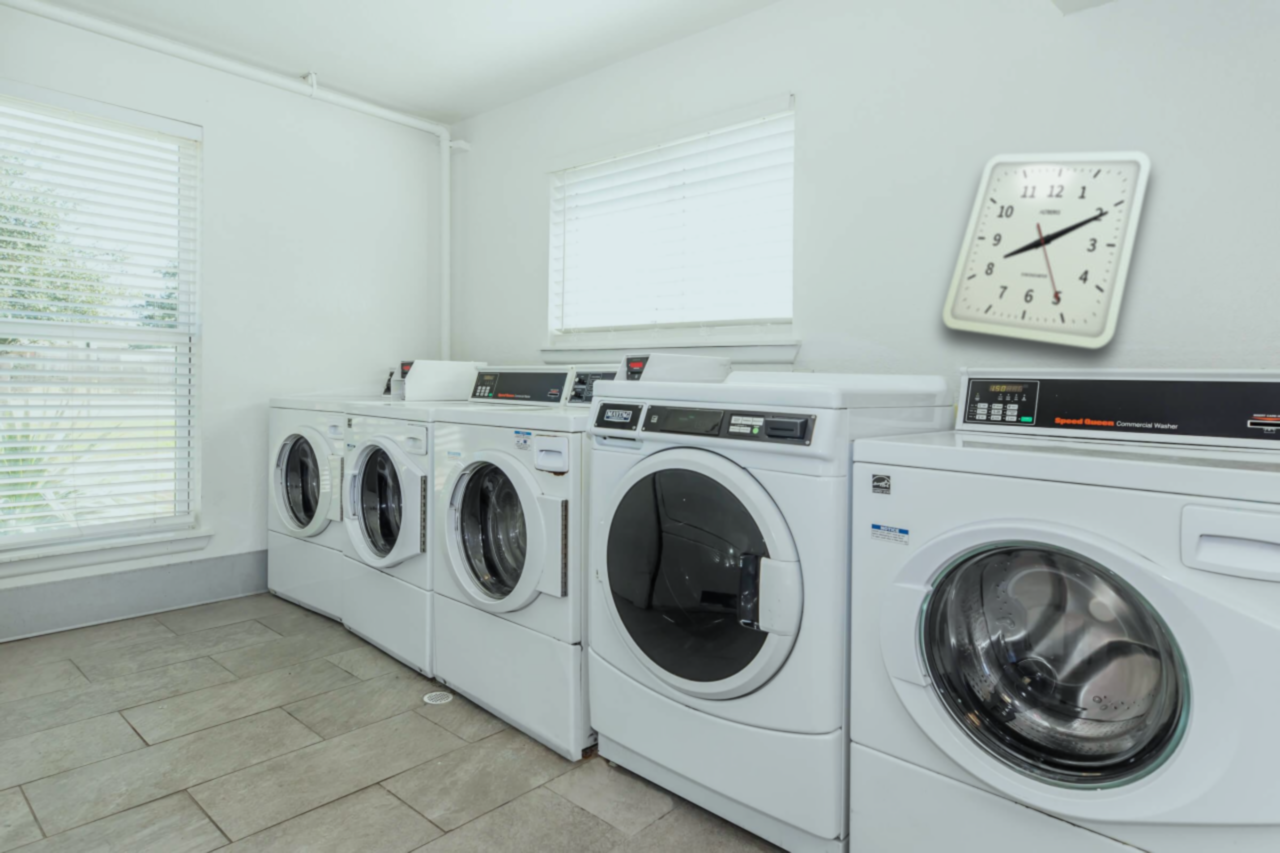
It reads 8h10m25s
